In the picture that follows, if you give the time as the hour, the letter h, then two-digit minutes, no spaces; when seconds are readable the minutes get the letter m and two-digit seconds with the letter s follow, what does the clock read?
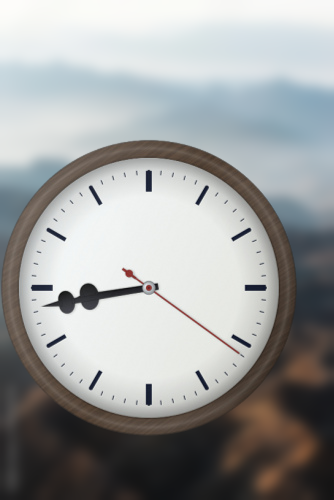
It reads 8h43m21s
